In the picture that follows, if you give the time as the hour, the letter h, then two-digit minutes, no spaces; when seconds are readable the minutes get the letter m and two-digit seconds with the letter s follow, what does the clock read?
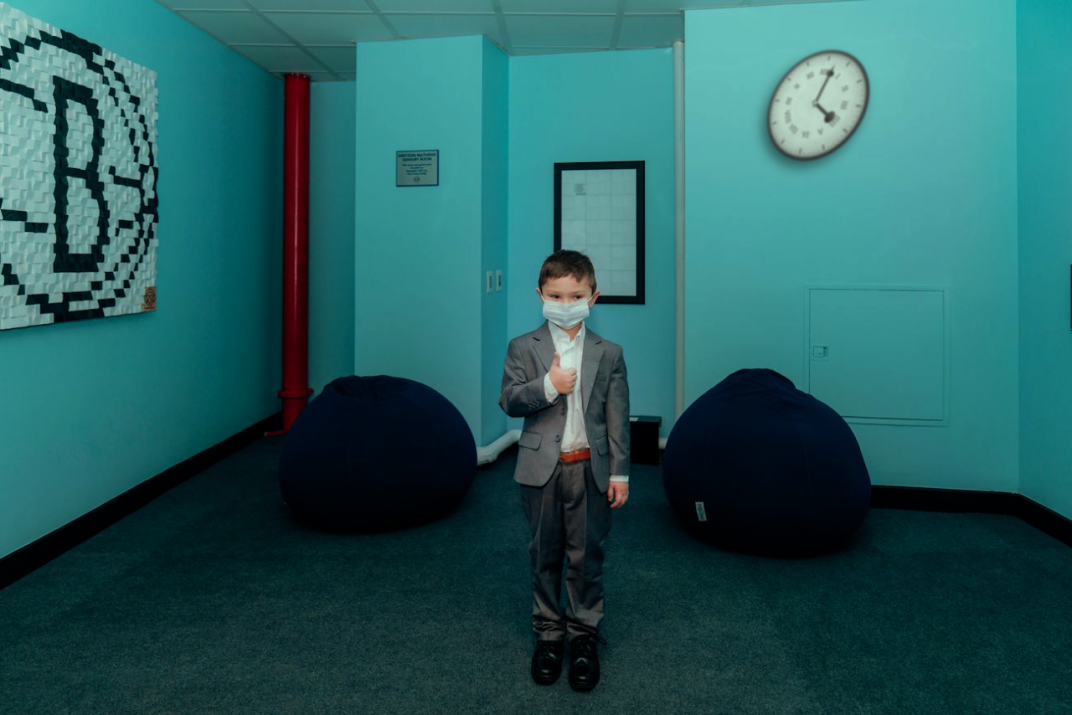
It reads 4h02
